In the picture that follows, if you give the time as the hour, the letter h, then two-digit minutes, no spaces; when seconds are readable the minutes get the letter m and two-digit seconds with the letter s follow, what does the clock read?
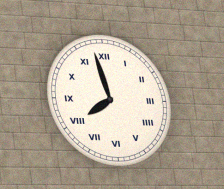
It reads 7h58
